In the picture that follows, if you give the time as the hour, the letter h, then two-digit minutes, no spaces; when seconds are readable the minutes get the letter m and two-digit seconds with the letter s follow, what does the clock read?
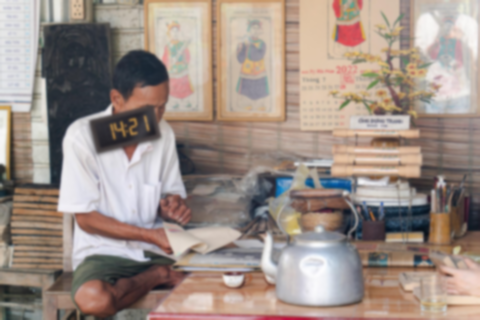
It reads 14h21
